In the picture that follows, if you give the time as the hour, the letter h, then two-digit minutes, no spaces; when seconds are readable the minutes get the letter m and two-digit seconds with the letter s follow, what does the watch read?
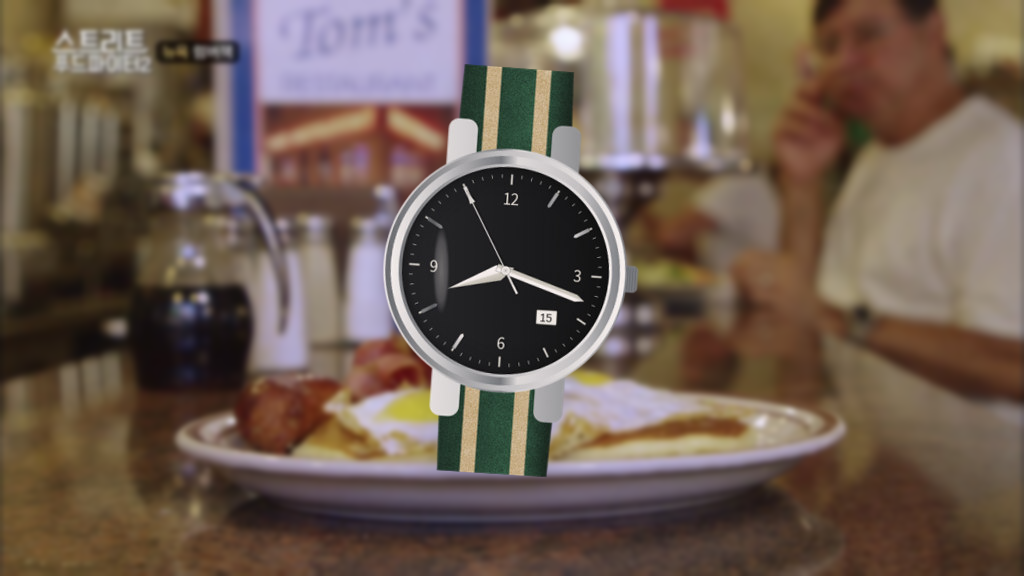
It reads 8h17m55s
